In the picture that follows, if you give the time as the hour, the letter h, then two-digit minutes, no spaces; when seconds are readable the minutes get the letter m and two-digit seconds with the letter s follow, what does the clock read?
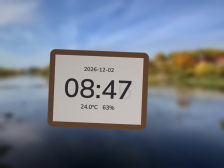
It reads 8h47
